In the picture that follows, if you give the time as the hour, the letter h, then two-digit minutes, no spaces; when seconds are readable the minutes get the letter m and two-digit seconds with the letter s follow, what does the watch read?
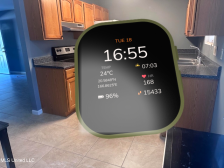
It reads 16h55
